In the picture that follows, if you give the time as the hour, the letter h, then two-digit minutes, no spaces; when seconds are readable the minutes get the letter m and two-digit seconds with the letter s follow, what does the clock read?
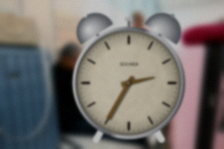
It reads 2h35
